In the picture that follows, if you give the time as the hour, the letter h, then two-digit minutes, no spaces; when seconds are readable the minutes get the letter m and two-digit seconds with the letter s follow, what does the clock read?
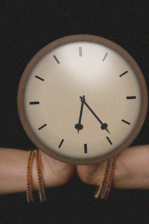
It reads 6h24
